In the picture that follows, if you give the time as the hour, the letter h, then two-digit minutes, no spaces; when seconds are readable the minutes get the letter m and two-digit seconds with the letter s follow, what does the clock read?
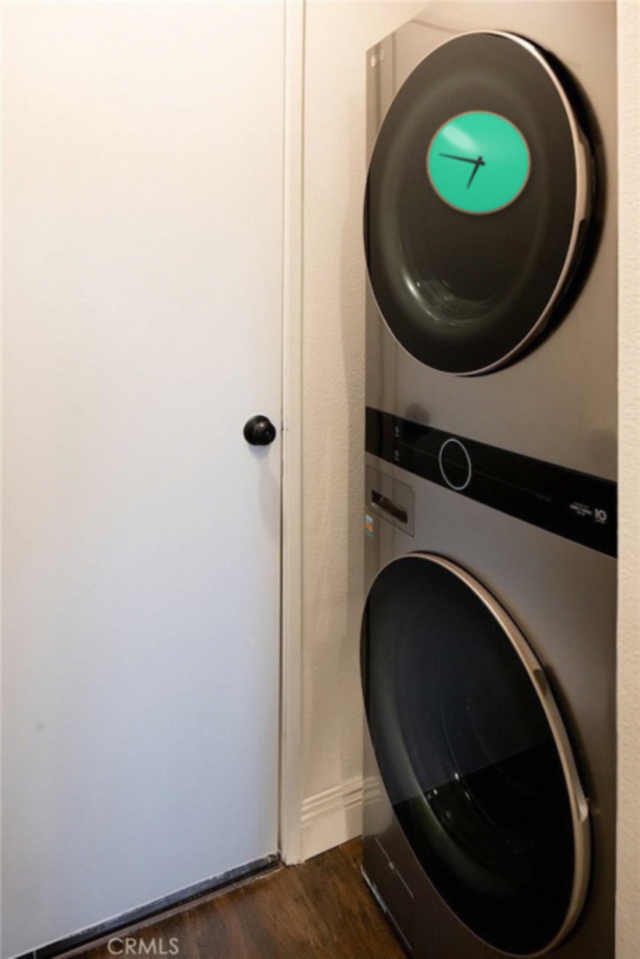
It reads 6h47
